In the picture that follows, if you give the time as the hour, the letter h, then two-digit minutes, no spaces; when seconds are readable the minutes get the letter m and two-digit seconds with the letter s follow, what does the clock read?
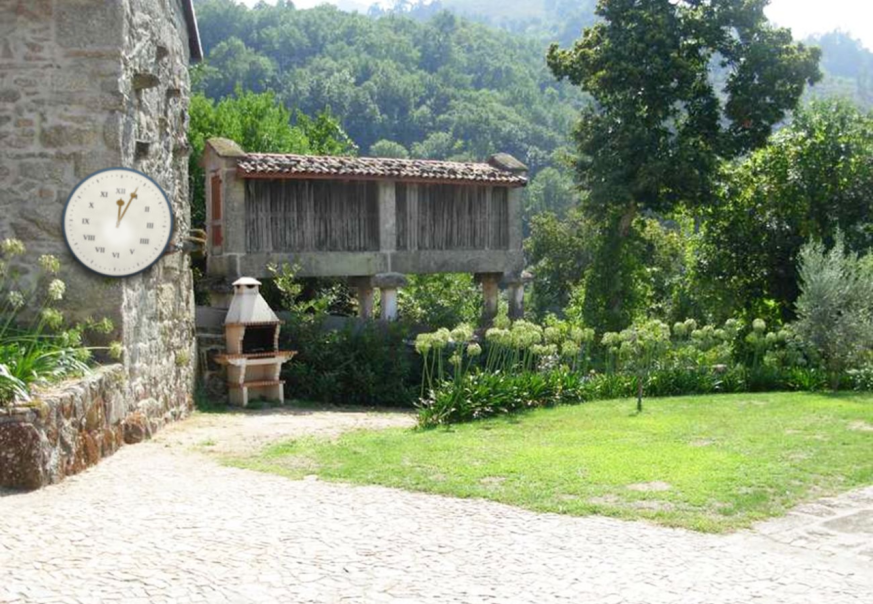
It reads 12h04
